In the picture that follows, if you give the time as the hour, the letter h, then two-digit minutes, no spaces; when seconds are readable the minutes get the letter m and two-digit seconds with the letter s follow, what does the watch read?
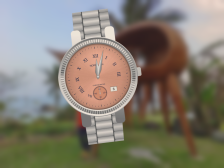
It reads 12h03
